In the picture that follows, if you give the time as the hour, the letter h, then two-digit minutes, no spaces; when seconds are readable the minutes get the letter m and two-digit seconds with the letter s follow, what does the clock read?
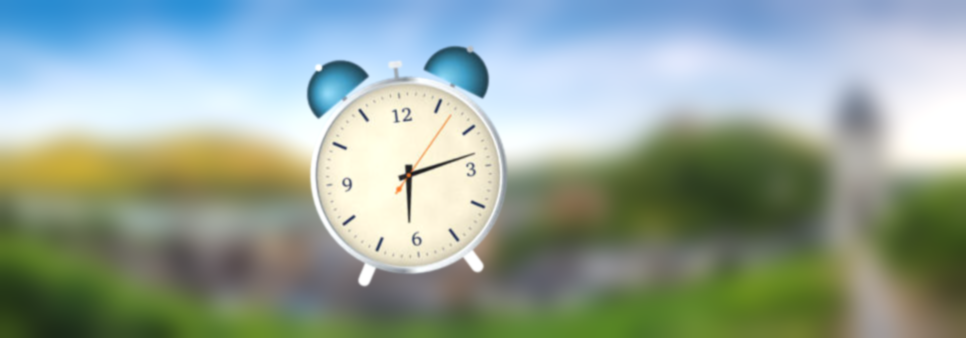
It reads 6h13m07s
